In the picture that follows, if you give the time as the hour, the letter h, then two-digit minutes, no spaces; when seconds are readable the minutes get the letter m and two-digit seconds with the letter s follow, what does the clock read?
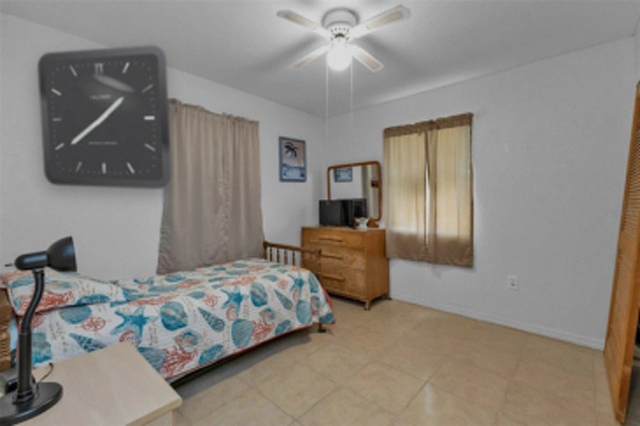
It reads 1h39
